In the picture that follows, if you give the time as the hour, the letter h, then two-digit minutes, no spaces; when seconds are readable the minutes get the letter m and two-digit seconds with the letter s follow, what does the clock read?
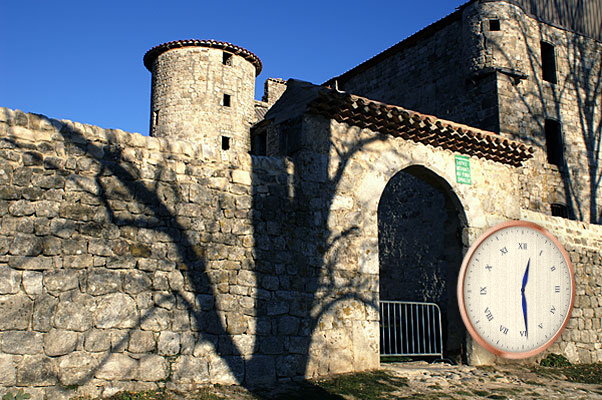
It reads 12h29
